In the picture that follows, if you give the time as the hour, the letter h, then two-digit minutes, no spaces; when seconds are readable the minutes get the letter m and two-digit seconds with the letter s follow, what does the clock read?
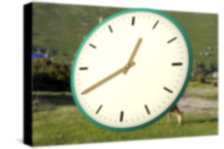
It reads 12h40
